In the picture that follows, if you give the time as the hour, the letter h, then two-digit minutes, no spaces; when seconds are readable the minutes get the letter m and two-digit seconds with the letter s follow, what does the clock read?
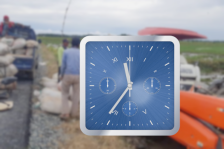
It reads 11h36
